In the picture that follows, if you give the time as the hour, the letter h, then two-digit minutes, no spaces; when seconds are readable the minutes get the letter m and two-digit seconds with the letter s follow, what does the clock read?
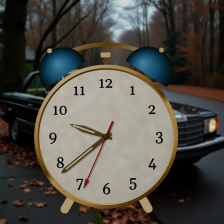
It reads 9h38m34s
